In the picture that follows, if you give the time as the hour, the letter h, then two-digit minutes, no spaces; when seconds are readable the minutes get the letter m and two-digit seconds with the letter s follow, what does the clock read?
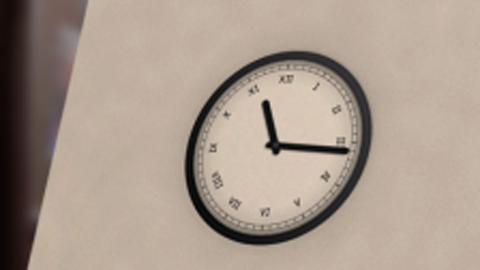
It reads 11h16
